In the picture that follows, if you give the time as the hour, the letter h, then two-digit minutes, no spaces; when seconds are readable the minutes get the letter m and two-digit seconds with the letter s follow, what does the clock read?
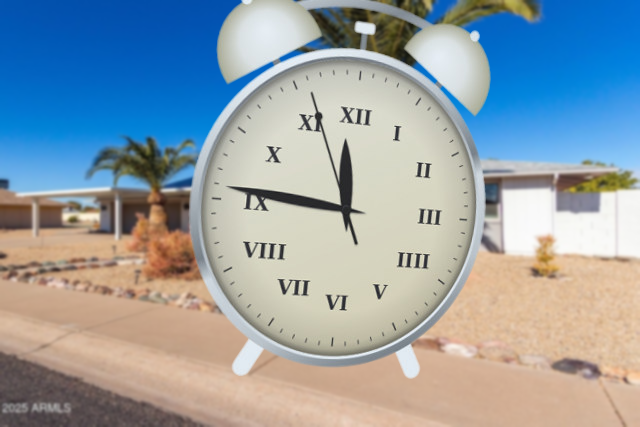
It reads 11h45m56s
